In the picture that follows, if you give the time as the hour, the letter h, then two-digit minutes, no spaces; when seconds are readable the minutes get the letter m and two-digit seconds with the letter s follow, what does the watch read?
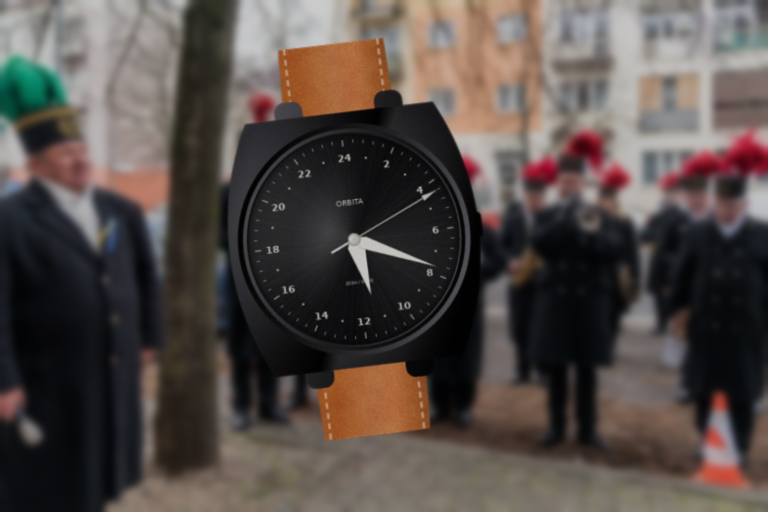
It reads 11h19m11s
